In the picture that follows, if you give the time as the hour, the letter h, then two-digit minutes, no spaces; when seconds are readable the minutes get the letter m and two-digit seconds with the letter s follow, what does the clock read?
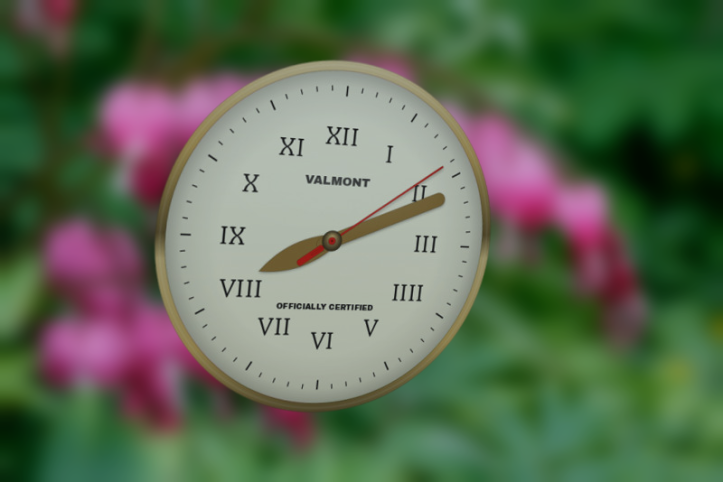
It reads 8h11m09s
